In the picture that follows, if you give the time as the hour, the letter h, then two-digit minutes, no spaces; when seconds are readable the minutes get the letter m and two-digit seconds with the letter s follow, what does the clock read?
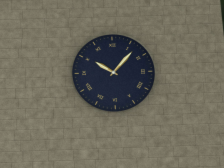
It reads 10h07
